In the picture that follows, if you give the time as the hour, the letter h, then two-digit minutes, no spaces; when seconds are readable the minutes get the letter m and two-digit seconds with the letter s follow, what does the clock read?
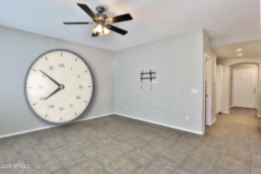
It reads 7h51
